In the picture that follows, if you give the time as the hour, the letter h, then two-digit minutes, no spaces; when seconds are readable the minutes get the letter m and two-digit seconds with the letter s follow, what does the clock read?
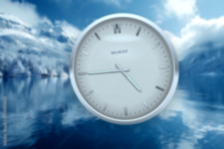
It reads 4h45
